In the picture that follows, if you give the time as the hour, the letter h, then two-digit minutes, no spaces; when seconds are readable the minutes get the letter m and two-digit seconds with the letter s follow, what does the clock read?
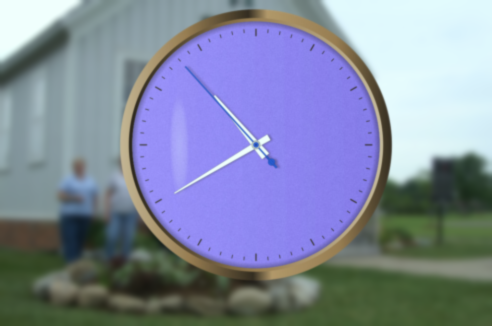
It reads 10h39m53s
